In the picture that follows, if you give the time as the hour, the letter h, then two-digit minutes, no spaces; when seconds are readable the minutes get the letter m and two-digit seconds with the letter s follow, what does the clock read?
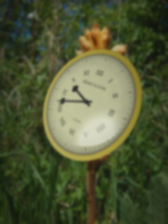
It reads 9h42
